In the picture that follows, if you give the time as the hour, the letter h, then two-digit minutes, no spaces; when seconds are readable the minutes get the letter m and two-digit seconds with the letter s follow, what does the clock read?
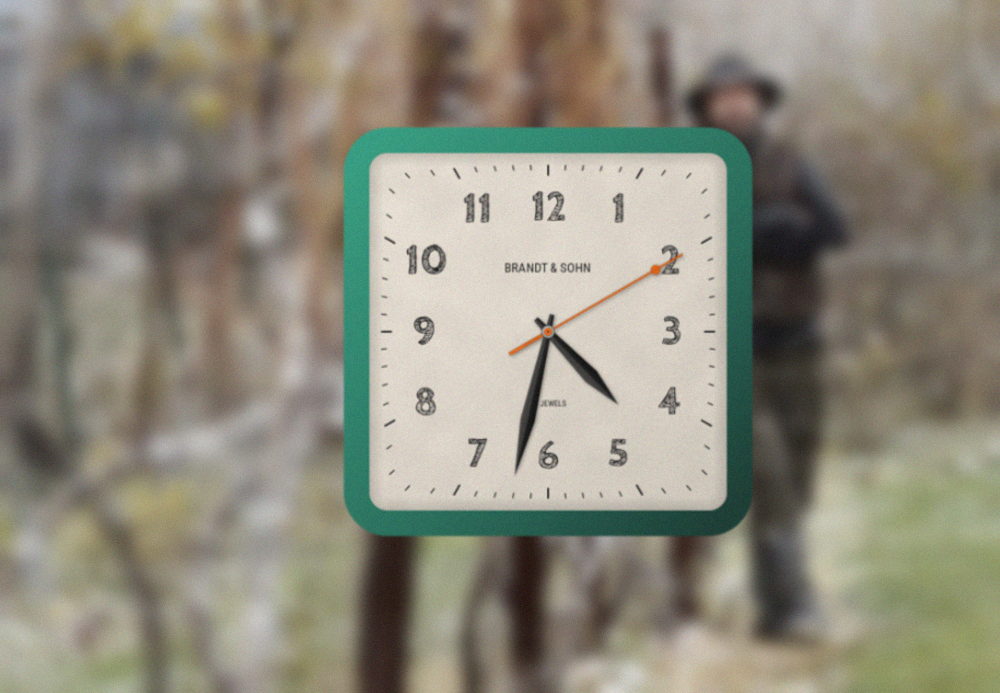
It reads 4h32m10s
